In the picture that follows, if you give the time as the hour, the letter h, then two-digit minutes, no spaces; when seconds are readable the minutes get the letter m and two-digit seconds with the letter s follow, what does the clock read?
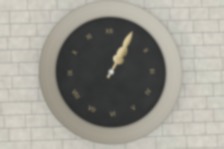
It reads 1h05
